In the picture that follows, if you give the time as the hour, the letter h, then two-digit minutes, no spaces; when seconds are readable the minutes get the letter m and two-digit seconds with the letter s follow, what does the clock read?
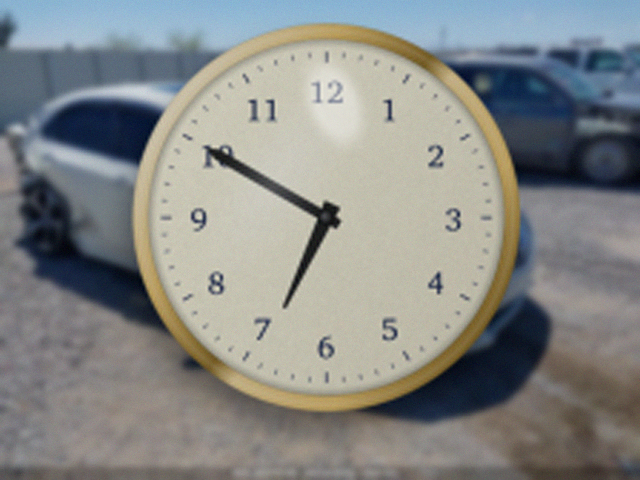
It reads 6h50
